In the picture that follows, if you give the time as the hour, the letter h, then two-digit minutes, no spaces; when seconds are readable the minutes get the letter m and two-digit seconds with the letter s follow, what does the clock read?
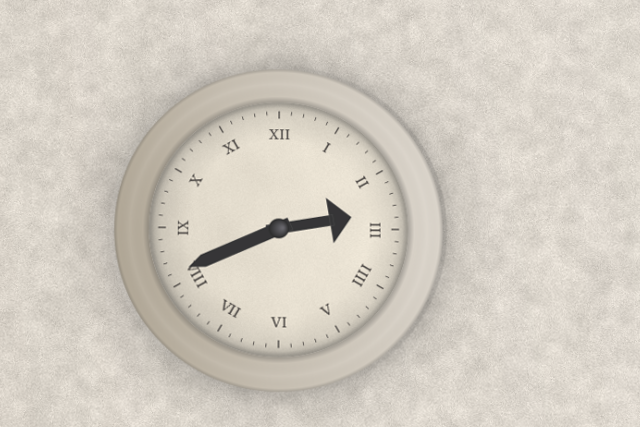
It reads 2h41
